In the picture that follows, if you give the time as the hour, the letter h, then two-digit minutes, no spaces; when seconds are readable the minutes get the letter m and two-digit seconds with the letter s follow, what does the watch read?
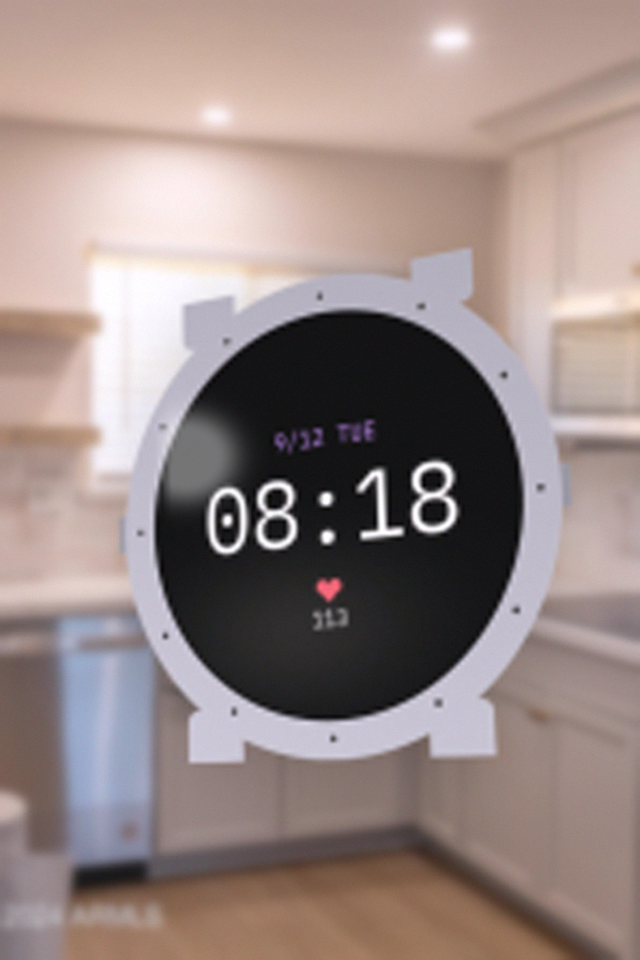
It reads 8h18
